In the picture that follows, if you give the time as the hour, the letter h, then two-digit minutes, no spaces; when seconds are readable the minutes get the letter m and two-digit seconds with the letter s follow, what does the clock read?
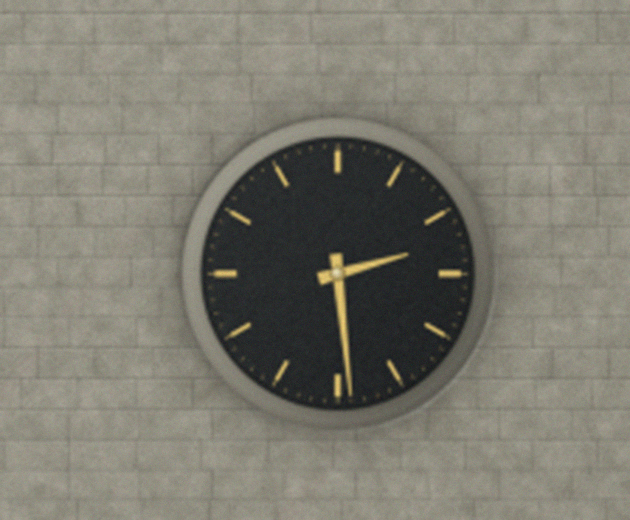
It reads 2h29
